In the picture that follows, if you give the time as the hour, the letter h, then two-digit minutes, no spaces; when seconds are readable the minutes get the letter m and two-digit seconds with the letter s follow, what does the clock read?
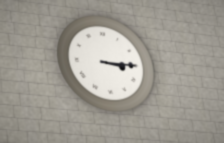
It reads 3h15
